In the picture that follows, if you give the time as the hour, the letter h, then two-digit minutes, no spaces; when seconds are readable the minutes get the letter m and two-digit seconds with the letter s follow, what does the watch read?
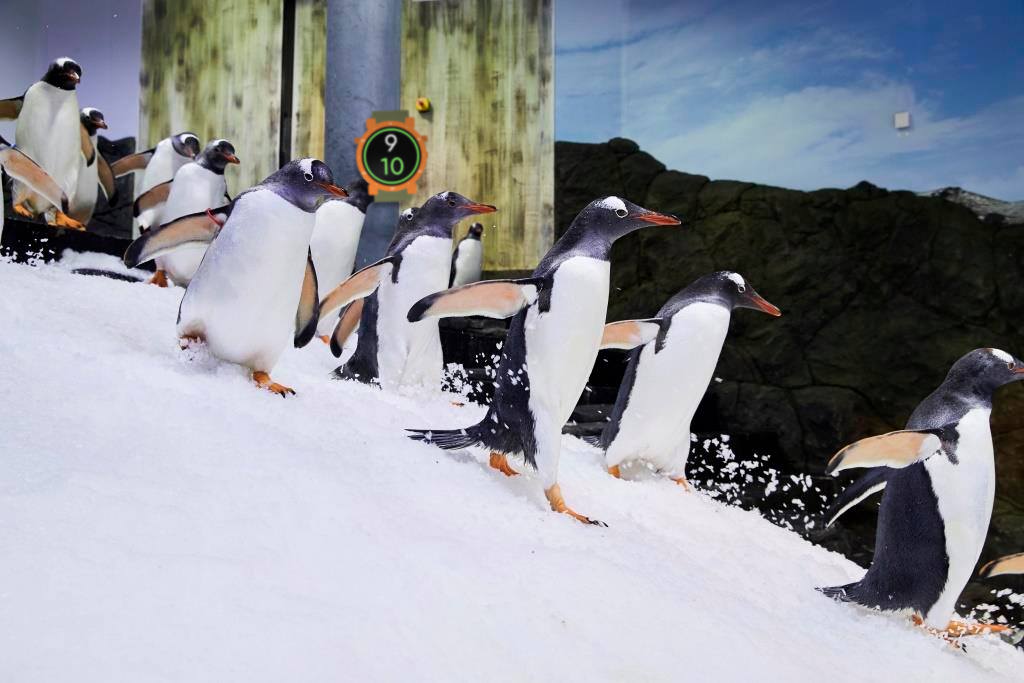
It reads 9h10
